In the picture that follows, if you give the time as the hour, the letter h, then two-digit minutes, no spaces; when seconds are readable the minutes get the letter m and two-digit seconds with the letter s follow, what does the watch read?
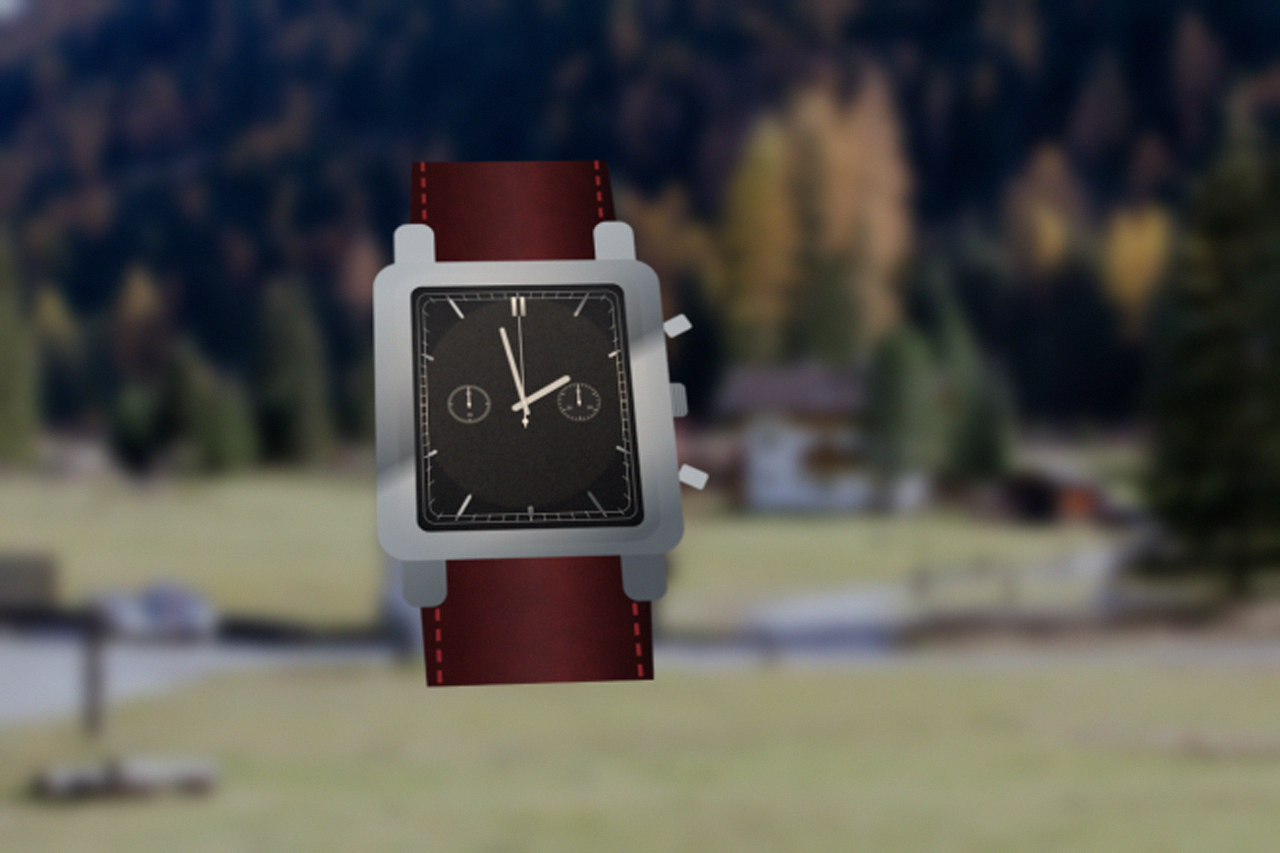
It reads 1h58
